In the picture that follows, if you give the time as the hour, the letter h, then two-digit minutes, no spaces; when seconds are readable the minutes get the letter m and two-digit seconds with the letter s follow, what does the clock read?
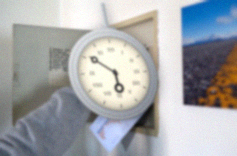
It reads 5h51
